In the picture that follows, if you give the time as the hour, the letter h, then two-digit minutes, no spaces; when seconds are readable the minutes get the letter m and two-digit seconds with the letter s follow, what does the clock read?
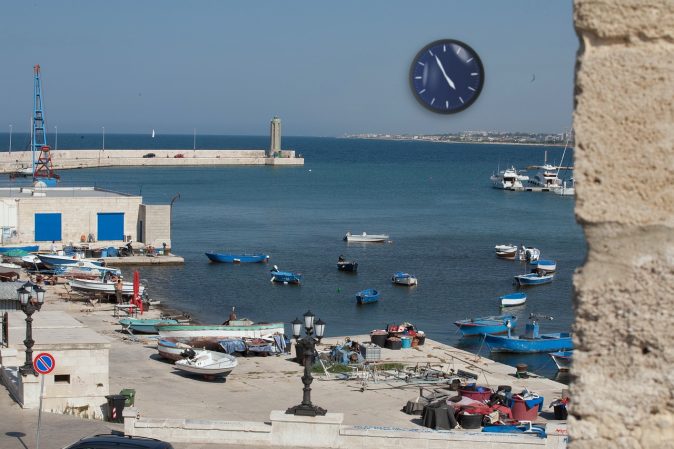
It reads 4h56
